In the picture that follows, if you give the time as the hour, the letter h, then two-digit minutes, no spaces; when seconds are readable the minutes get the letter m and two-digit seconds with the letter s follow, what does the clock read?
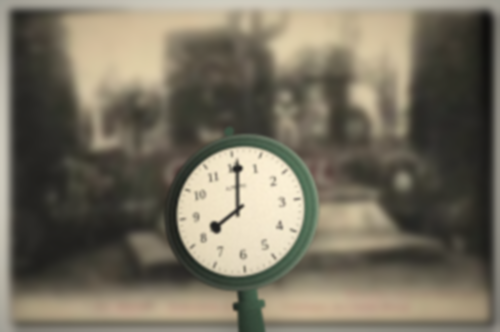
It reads 8h01
